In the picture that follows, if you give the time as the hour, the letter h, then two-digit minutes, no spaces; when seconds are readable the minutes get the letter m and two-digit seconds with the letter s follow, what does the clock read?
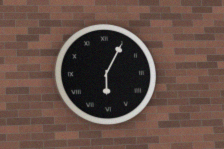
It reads 6h05
